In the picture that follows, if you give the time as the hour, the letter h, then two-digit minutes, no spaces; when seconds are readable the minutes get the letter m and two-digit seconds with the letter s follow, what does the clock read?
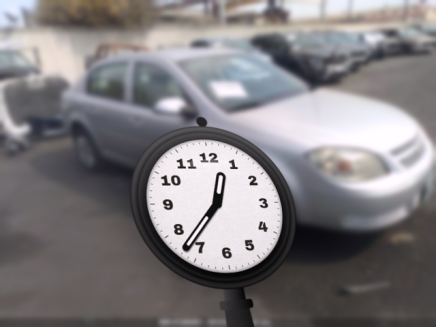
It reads 12h37
